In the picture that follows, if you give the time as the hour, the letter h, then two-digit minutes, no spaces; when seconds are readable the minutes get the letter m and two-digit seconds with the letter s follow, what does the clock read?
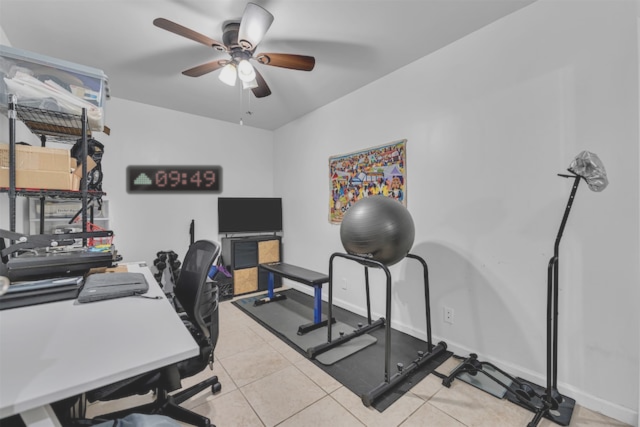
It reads 9h49
